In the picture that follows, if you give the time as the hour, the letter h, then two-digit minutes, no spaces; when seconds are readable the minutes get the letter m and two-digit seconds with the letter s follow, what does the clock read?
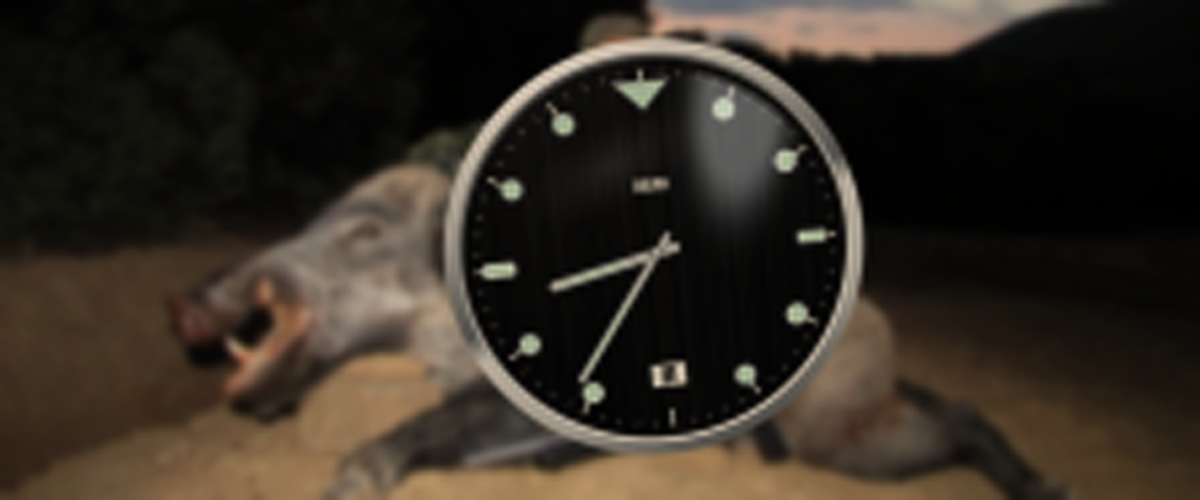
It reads 8h36
